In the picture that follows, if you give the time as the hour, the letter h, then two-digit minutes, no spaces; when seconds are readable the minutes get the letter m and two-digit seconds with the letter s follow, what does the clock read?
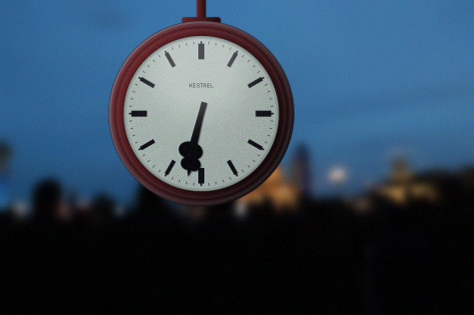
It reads 6h32
